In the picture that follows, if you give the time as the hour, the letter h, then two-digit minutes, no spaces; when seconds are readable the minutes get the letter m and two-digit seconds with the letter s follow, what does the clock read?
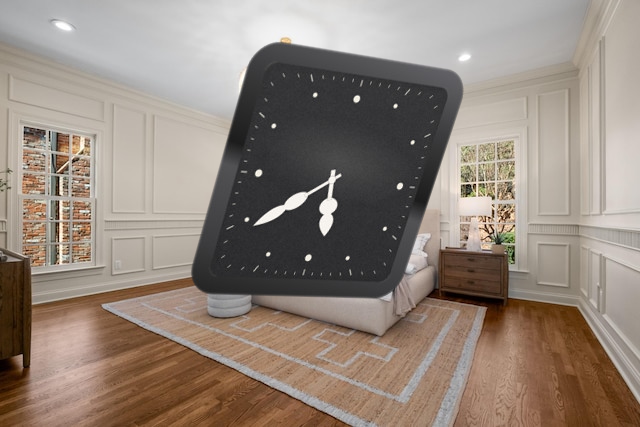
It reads 5h39
